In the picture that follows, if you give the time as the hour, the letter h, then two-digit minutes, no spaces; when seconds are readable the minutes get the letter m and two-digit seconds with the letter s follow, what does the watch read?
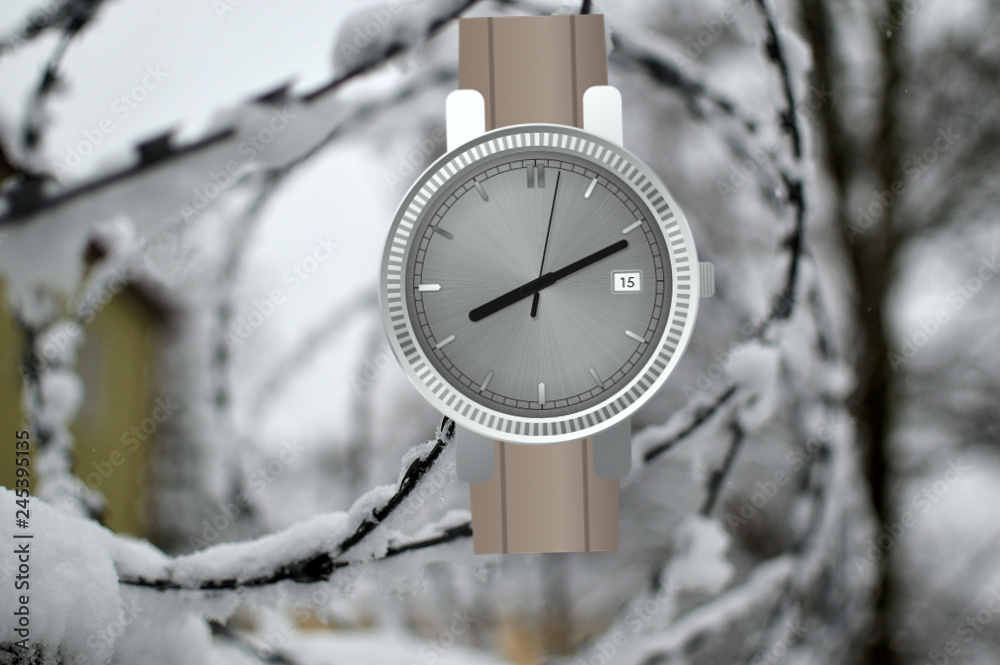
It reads 8h11m02s
